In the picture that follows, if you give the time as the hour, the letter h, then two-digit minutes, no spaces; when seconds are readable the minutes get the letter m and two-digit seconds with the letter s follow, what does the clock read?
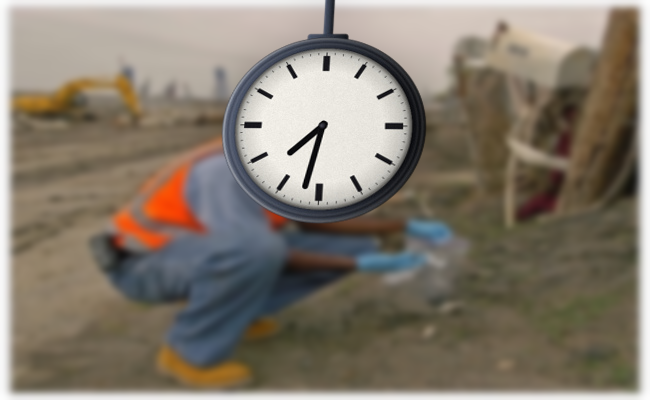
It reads 7h32
